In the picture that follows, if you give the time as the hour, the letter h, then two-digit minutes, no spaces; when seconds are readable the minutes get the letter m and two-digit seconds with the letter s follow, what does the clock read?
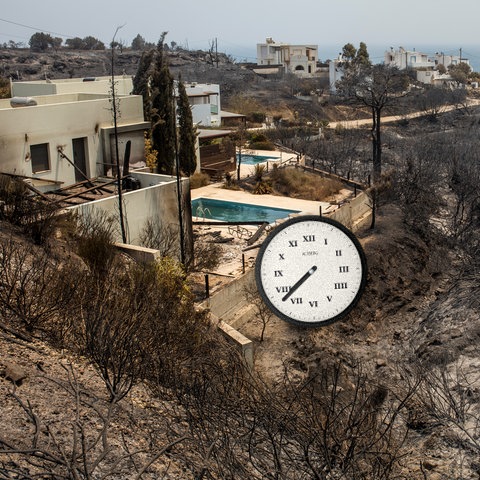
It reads 7h38
